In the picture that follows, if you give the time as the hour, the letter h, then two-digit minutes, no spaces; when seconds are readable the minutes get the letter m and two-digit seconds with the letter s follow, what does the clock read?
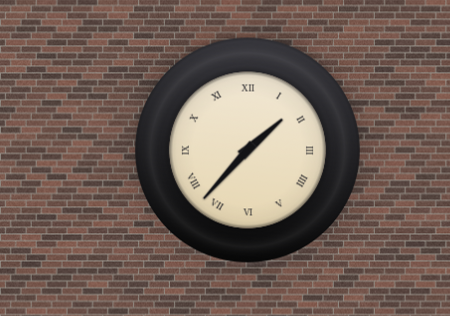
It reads 1h37
